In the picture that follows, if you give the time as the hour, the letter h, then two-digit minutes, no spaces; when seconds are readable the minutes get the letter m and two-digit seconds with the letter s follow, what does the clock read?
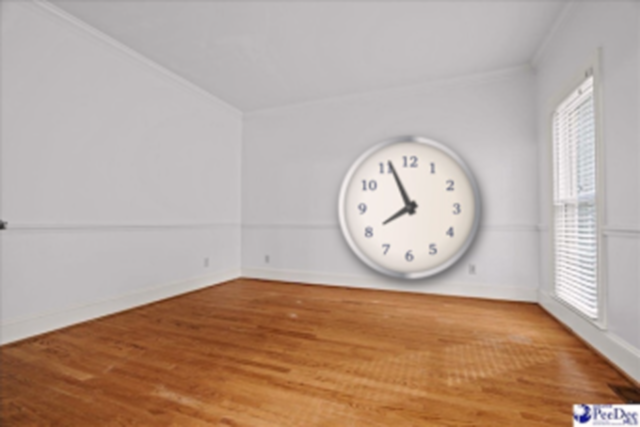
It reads 7h56
